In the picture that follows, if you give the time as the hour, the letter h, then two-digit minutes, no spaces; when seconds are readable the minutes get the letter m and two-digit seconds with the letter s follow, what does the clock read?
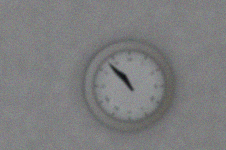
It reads 10h53
